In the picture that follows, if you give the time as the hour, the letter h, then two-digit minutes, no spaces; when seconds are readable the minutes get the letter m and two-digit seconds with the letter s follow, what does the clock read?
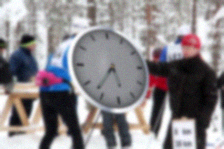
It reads 5h37
